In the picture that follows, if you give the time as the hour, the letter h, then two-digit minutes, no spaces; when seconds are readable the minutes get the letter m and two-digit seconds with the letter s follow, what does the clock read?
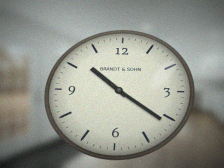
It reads 10h21
